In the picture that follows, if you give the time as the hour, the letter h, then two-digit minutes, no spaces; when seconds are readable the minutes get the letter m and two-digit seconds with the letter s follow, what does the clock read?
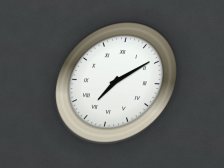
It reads 7h09
